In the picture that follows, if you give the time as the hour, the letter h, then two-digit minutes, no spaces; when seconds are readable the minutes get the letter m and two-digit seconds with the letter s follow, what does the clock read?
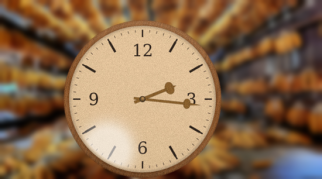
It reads 2h16
